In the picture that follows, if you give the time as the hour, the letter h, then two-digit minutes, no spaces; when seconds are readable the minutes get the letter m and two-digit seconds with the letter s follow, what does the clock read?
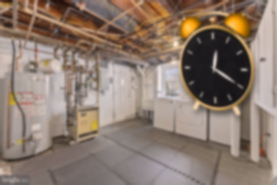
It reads 12h20
